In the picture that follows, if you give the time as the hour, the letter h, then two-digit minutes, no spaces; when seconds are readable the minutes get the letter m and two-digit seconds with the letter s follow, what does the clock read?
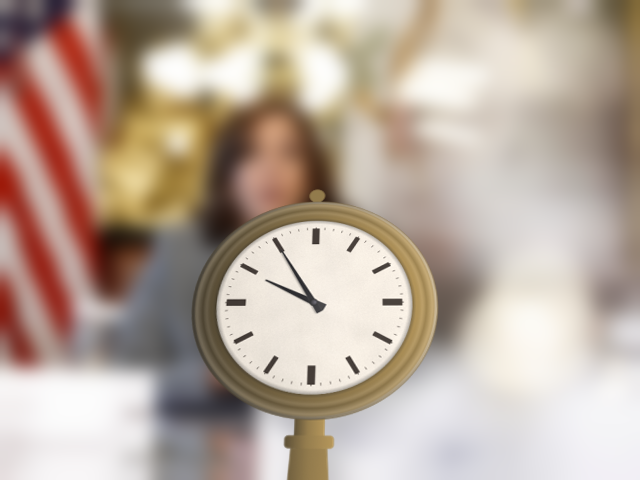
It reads 9h55
